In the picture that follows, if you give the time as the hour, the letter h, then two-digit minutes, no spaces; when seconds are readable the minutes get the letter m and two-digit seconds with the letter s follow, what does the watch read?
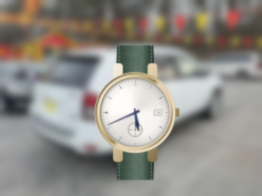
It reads 5h41
